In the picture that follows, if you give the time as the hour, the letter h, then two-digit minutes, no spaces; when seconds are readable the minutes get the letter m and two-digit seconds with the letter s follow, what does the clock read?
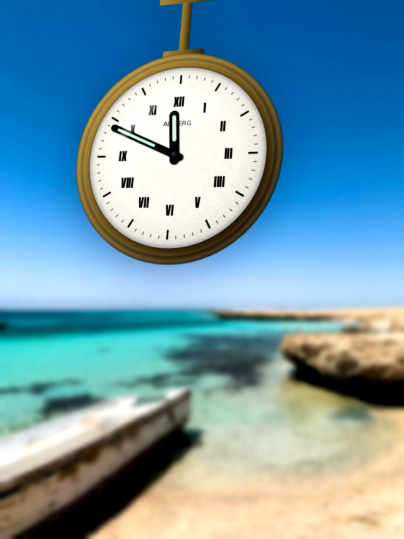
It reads 11h49
